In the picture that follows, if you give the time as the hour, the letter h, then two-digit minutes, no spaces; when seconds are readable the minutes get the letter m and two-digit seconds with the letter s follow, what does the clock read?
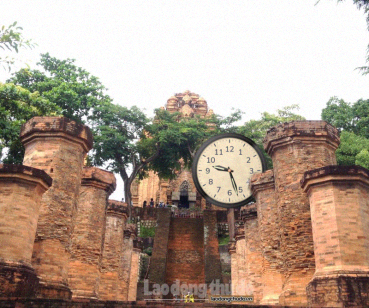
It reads 9h27
